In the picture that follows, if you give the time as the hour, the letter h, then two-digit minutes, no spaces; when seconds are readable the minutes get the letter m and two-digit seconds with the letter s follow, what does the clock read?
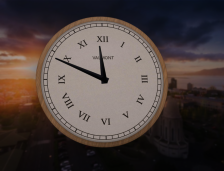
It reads 11h49
